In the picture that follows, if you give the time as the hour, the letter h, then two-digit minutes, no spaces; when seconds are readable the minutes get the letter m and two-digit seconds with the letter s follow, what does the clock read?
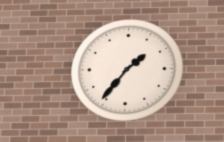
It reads 1h36
